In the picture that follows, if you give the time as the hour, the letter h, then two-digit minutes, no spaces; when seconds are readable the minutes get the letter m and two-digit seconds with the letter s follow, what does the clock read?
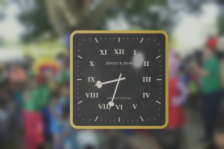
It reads 8h33
